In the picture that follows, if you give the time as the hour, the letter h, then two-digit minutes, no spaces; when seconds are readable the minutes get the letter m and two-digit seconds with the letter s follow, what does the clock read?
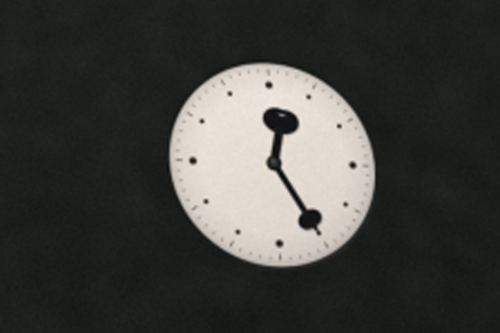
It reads 12h25
